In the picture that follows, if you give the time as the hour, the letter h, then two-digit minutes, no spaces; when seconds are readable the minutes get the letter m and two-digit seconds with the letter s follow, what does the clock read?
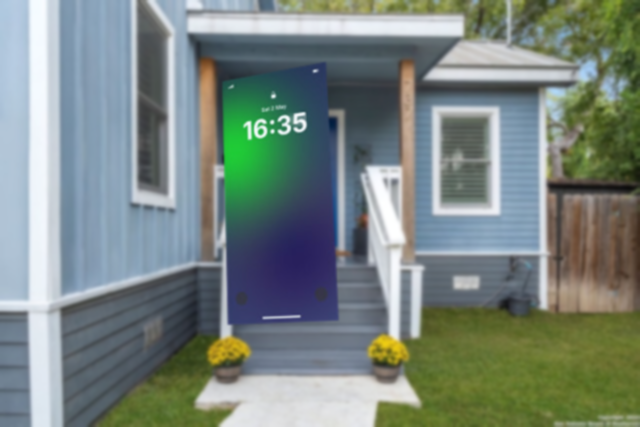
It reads 16h35
